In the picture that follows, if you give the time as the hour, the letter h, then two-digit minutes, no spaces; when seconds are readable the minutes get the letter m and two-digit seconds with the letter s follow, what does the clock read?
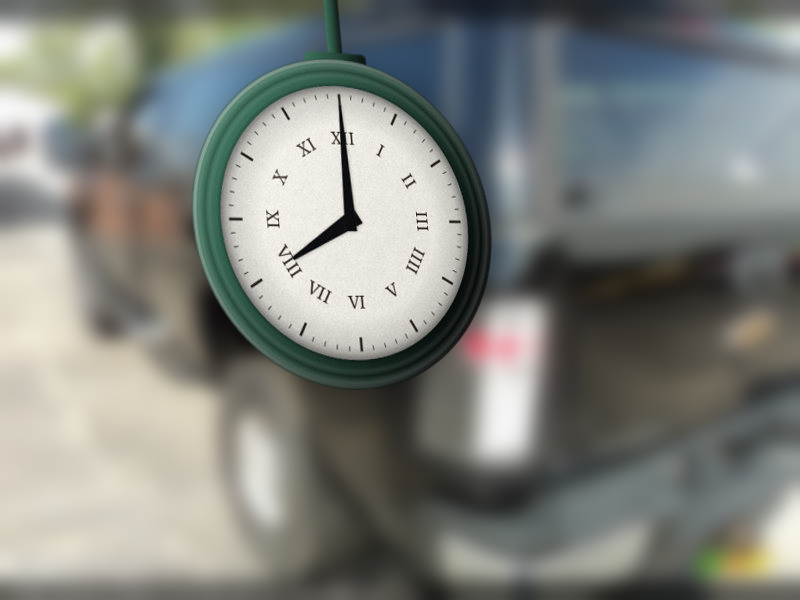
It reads 8h00
